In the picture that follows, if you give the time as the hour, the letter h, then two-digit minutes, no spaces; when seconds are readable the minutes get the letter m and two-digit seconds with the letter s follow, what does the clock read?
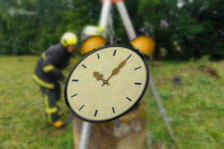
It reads 10h05
